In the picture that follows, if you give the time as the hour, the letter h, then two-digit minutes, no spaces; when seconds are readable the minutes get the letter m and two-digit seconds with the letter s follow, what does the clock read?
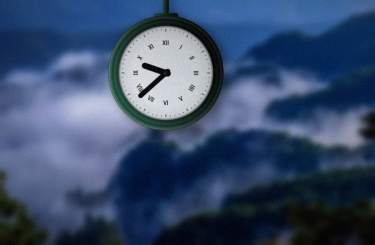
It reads 9h38
